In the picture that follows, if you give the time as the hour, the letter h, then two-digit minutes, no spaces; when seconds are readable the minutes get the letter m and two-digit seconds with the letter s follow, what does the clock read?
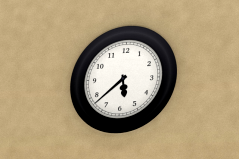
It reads 5h38
